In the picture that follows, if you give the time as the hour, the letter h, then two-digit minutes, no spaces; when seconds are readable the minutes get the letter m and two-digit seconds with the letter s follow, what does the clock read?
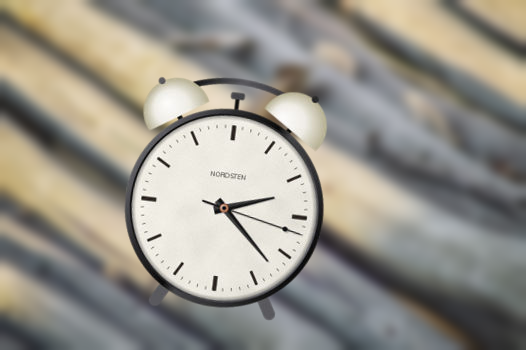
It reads 2h22m17s
